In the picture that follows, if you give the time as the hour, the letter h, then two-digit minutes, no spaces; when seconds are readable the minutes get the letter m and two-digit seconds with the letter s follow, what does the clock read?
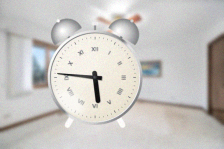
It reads 5h46
